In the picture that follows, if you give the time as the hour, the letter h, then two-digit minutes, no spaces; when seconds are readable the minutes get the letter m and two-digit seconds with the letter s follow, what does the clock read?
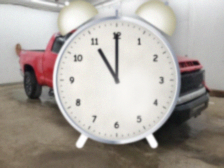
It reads 11h00
